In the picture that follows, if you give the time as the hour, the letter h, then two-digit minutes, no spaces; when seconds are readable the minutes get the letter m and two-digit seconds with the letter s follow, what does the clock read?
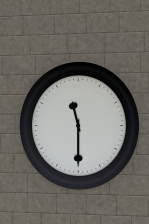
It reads 11h30
